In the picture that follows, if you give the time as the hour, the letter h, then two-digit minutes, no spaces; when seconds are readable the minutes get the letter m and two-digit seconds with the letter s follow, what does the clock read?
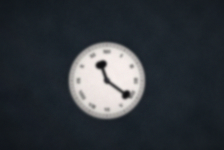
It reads 11h21
